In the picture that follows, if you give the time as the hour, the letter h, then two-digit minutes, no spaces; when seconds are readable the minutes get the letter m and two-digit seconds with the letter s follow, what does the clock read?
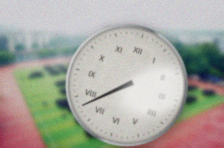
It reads 7h38
